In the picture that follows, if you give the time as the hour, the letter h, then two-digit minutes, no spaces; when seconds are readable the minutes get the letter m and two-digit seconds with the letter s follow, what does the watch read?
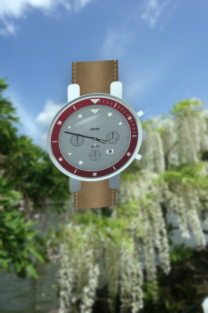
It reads 3h48
